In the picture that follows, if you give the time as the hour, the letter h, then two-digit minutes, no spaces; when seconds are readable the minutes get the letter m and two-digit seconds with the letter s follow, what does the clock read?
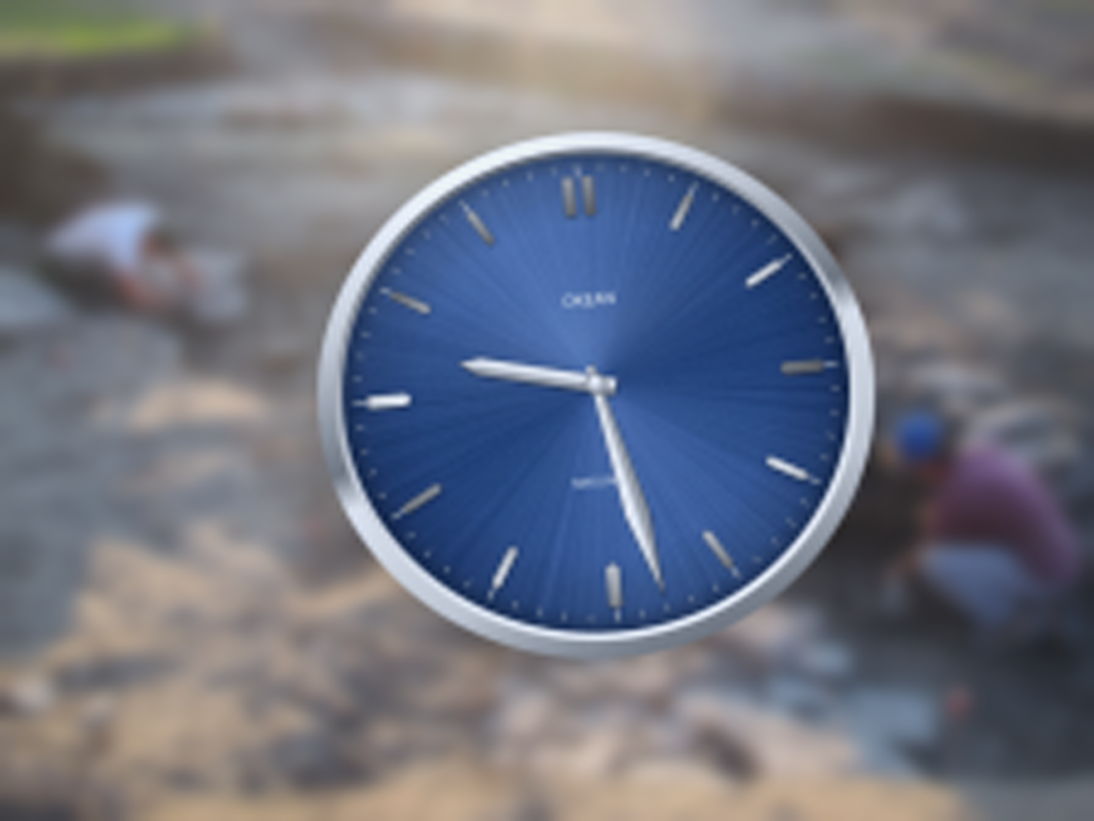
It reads 9h28
